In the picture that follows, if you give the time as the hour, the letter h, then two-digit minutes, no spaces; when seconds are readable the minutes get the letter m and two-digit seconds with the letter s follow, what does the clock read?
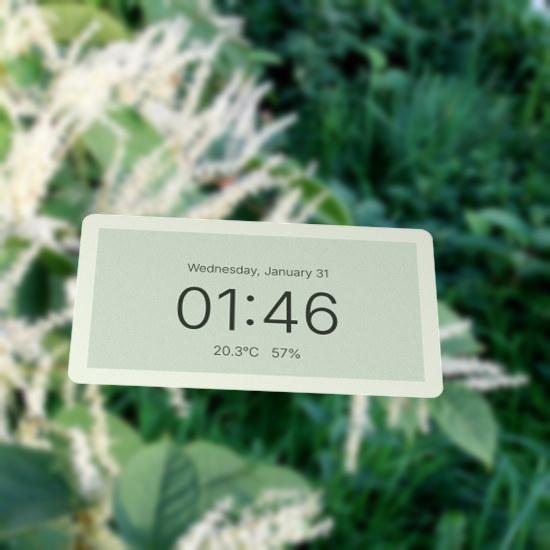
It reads 1h46
